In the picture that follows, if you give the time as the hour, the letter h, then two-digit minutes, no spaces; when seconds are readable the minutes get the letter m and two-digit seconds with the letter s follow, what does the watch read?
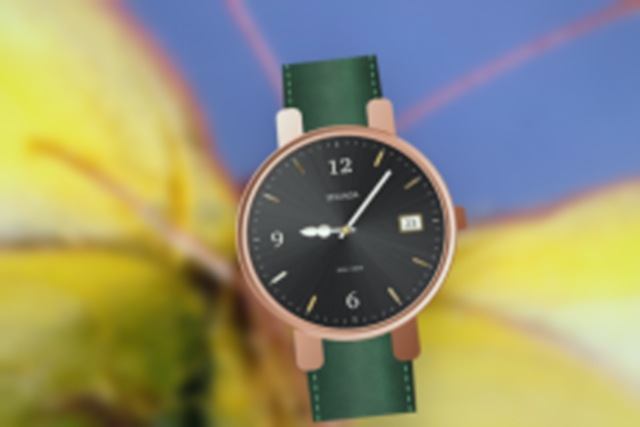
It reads 9h07
